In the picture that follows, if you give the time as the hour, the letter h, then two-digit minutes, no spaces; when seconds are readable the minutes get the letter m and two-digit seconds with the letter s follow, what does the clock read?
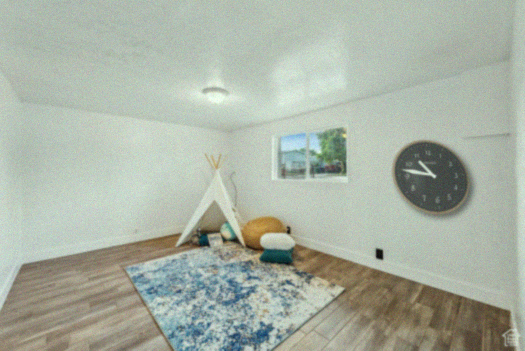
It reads 10h47
